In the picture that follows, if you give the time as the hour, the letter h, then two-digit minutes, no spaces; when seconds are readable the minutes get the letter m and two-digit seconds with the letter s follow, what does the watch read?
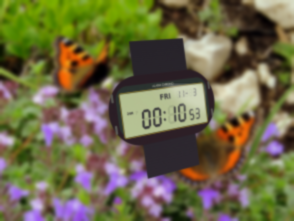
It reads 0h10m53s
